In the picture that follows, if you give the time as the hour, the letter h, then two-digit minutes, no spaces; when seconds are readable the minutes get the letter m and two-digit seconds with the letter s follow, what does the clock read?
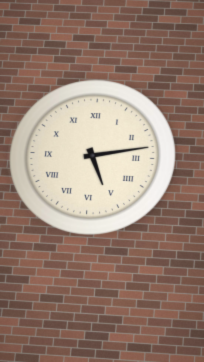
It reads 5h13
